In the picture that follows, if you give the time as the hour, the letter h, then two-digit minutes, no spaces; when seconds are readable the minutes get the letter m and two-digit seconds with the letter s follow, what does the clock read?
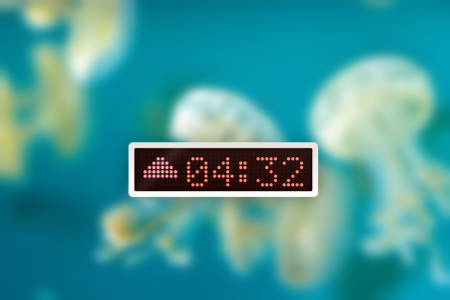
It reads 4h32
